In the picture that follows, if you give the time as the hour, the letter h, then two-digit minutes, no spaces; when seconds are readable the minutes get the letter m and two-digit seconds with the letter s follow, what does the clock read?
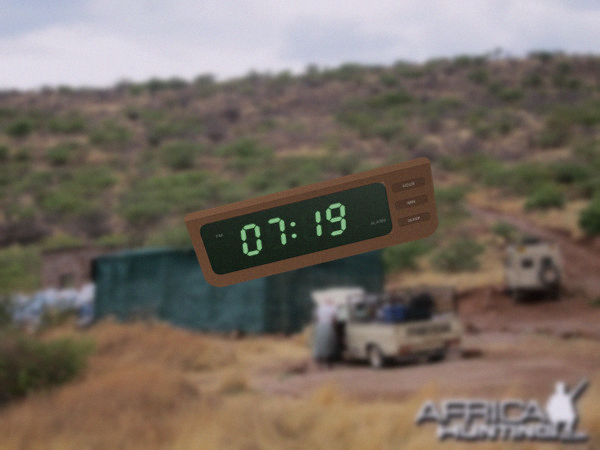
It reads 7h19
